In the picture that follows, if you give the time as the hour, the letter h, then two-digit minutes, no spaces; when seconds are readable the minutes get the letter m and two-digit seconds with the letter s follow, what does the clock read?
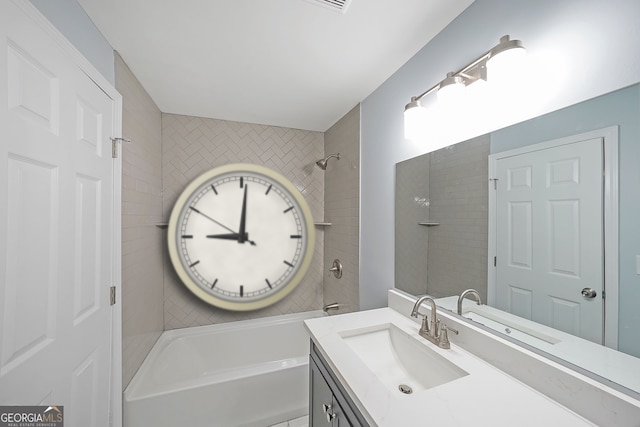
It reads 9h00m50s
